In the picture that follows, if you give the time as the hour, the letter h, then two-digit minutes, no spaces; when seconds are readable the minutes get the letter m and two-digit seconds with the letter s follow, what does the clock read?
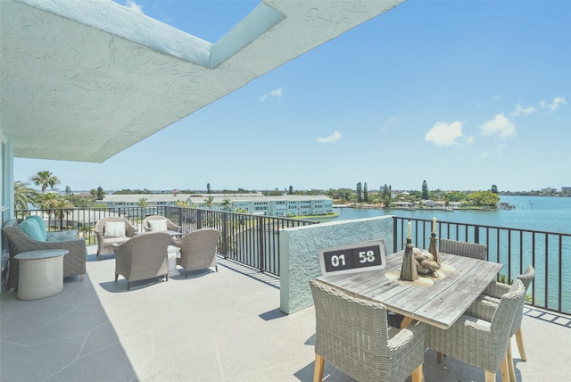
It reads 1h58
